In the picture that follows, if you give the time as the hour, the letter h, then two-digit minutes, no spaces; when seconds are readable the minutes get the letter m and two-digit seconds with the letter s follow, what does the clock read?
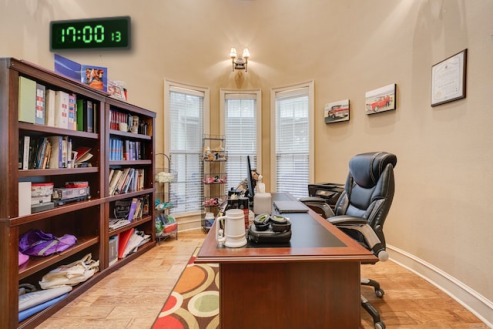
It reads 17h00m13s
